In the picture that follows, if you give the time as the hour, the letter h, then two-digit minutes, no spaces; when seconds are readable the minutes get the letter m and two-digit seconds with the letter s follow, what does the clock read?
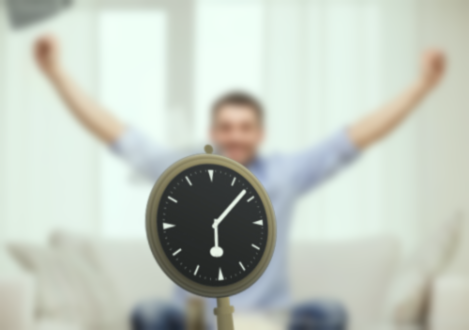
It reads 6h08
